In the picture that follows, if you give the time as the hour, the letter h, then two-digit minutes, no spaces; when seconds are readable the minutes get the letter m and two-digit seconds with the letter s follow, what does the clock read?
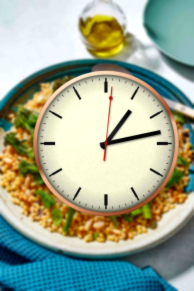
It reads 1h13m01s
